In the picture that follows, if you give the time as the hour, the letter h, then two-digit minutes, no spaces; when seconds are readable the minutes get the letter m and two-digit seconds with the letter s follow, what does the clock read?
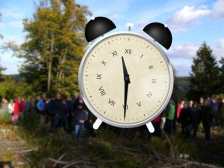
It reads 11h30
